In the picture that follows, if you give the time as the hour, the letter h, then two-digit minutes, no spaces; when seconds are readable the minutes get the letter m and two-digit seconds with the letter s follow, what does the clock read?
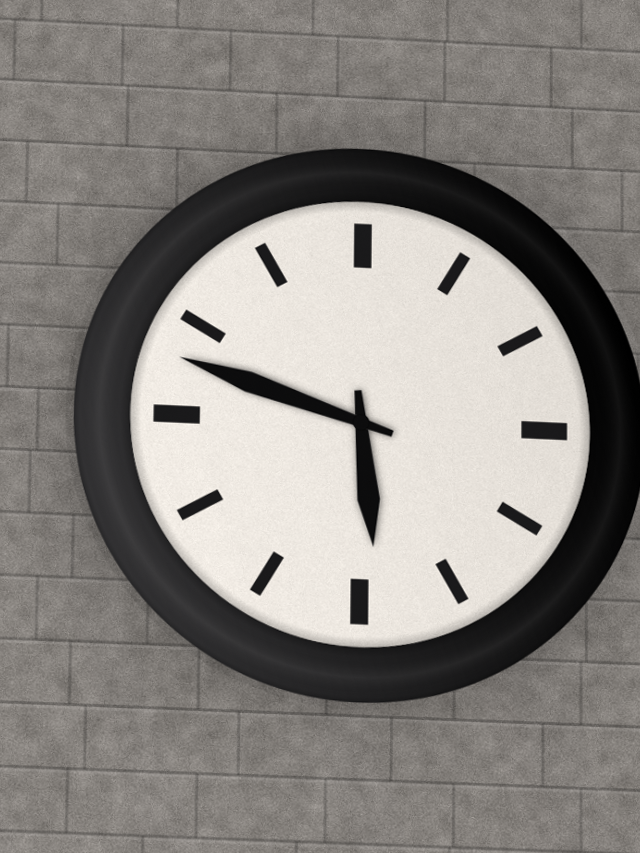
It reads 5h48
